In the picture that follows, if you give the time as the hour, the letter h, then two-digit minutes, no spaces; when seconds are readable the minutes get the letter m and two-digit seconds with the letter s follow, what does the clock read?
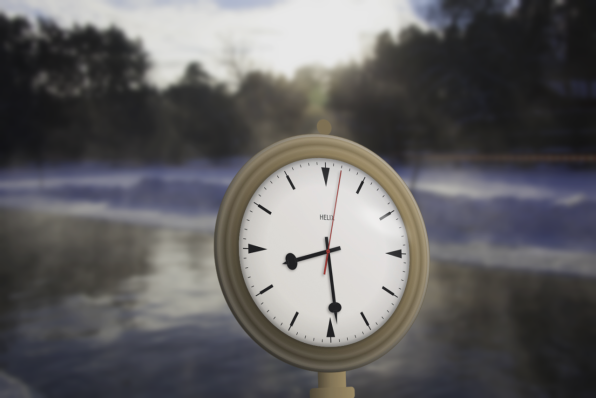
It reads 8h29m02s
